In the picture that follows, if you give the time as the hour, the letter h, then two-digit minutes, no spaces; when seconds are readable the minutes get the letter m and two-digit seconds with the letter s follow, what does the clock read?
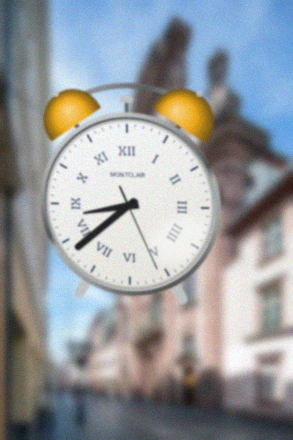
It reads 8h38m26s
